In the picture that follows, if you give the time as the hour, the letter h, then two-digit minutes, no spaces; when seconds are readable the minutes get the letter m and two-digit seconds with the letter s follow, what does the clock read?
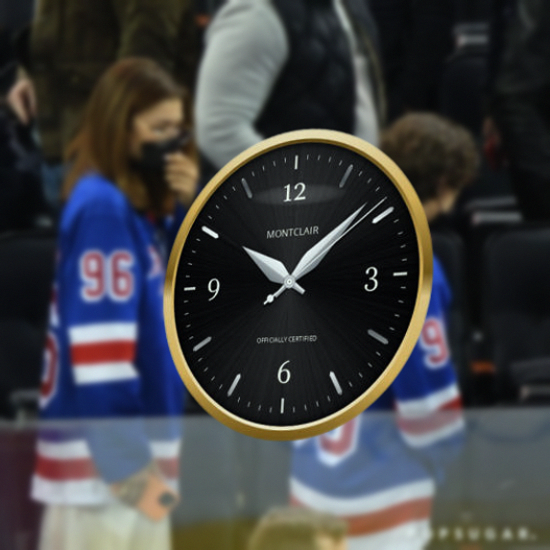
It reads 10h08m09s
